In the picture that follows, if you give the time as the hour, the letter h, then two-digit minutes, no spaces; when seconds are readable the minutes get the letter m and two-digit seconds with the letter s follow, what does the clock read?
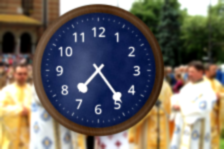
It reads 7h24
